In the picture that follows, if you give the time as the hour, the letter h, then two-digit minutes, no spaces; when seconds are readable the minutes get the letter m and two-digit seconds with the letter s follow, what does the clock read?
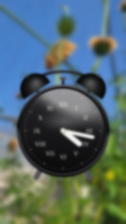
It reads 4h17
